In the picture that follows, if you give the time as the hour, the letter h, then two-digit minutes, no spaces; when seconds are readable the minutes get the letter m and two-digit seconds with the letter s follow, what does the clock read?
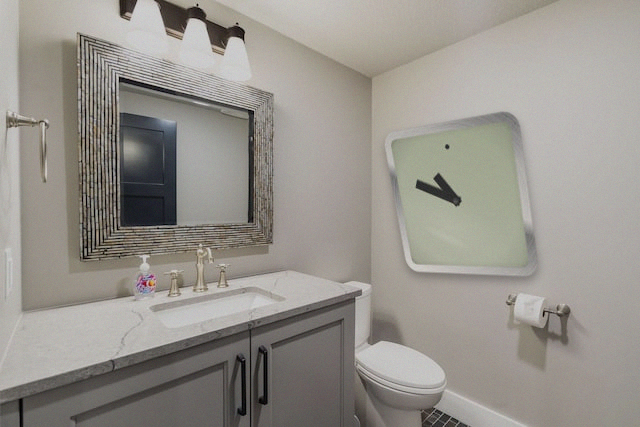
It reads 10h49
